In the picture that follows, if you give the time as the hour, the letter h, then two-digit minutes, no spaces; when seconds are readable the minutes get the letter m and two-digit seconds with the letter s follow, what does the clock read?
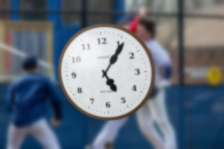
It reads 5h06
